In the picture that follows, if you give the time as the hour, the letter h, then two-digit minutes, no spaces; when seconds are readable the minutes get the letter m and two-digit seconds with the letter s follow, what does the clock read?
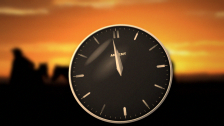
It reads 11h59
